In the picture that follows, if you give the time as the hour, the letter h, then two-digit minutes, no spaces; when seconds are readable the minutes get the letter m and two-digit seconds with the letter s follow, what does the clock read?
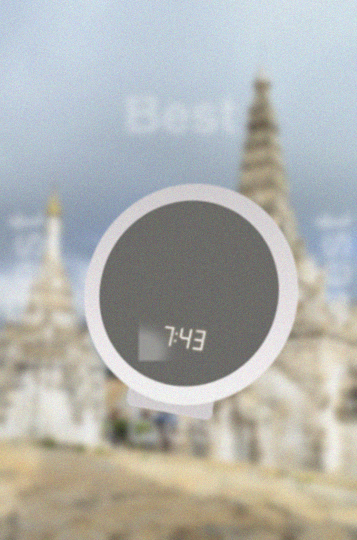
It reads 7h43
